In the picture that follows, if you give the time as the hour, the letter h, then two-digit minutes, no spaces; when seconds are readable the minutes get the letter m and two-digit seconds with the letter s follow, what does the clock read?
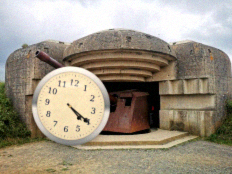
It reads 4h20
